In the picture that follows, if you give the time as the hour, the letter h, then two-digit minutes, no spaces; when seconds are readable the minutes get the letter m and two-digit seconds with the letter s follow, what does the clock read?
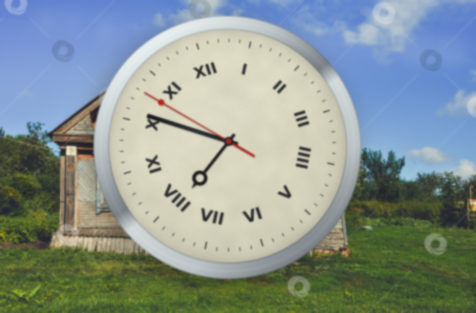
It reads 7h50m53s
